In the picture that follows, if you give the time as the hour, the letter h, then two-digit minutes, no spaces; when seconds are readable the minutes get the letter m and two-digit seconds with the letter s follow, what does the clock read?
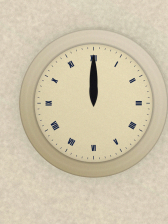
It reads 12h00
